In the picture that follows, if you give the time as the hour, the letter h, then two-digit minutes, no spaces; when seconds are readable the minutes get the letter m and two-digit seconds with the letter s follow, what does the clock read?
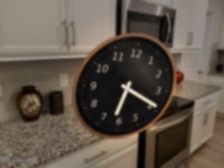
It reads 6h19
